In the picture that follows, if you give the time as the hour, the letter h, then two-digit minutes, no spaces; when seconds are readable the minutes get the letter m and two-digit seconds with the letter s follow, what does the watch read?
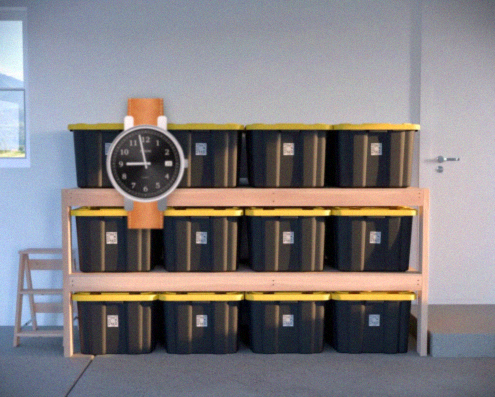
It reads 8h58
